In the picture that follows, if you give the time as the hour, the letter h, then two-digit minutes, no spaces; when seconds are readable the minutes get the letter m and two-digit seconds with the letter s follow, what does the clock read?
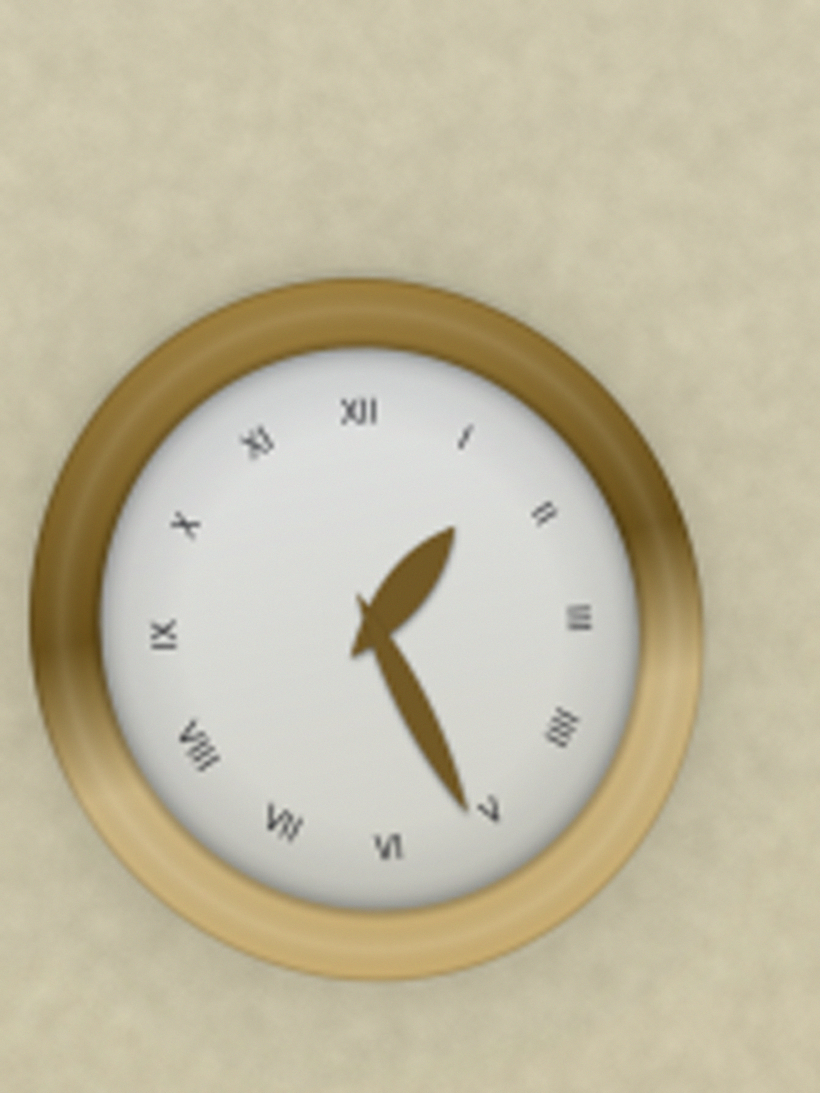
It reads 1h26
